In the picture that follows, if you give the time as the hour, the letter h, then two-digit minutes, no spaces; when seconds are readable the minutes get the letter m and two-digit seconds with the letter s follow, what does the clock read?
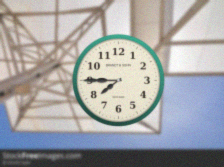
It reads 7h45
